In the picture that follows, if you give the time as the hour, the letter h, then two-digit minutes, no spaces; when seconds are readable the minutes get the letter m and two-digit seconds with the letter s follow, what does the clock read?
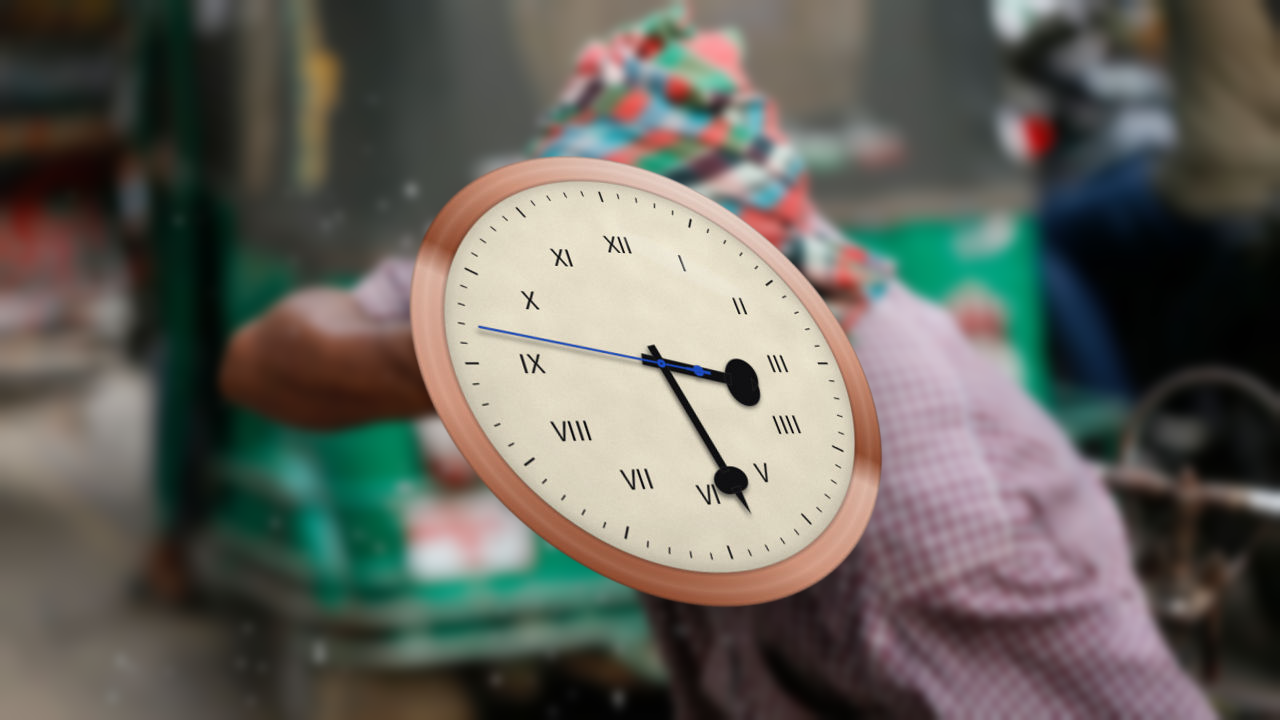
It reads 3h27m47s
